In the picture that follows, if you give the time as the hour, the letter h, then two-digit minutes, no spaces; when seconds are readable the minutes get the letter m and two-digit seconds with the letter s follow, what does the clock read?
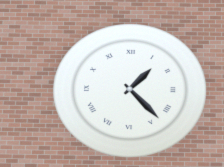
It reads 1h23
